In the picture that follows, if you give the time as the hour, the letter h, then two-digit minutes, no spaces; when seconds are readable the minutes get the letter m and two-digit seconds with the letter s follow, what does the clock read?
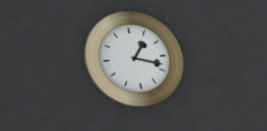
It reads 1h18
